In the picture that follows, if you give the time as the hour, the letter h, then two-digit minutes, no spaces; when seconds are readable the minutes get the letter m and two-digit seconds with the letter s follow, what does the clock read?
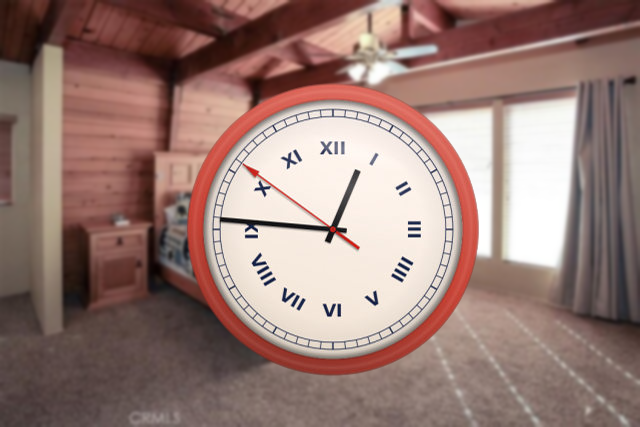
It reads 12h45m51s
